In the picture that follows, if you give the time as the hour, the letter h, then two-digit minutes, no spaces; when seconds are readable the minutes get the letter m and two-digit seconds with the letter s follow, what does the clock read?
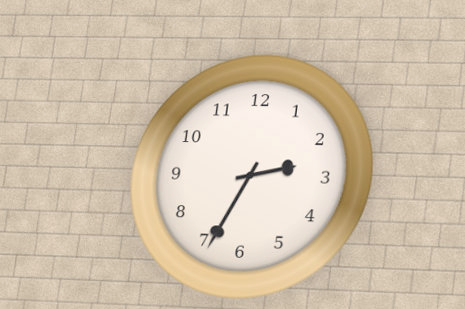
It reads 2h34
